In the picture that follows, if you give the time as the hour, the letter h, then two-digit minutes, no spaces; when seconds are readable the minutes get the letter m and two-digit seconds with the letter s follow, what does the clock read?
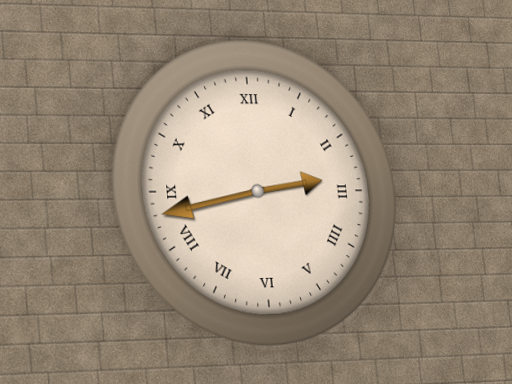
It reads 2h43
